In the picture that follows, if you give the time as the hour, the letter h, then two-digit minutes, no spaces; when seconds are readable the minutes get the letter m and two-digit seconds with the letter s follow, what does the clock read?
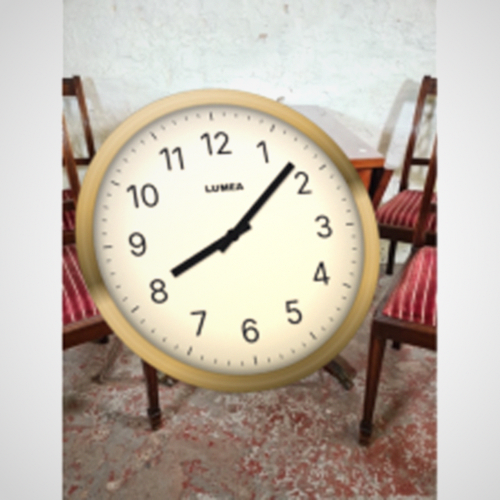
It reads 8h08
